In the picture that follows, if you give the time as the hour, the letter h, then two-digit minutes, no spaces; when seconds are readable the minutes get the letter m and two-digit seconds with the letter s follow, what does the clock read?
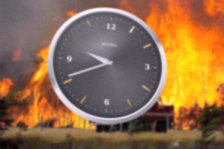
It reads 9h41
